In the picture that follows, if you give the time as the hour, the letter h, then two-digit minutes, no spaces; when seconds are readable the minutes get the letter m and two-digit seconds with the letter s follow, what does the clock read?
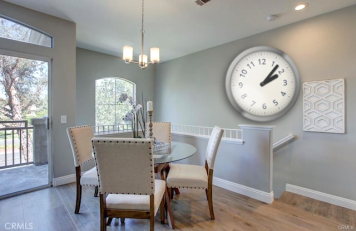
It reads 2h07
